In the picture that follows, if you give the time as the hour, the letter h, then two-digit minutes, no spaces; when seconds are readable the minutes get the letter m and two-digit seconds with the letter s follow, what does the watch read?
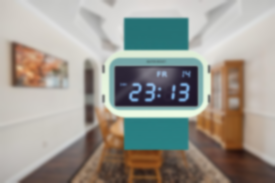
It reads 23h13
